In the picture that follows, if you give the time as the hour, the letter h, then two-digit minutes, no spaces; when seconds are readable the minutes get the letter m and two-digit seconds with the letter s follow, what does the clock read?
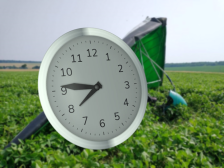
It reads 7h46
